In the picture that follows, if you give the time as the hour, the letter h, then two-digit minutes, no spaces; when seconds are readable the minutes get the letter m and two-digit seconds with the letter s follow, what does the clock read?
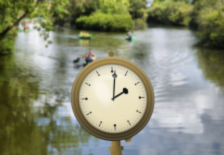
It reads 2h01
